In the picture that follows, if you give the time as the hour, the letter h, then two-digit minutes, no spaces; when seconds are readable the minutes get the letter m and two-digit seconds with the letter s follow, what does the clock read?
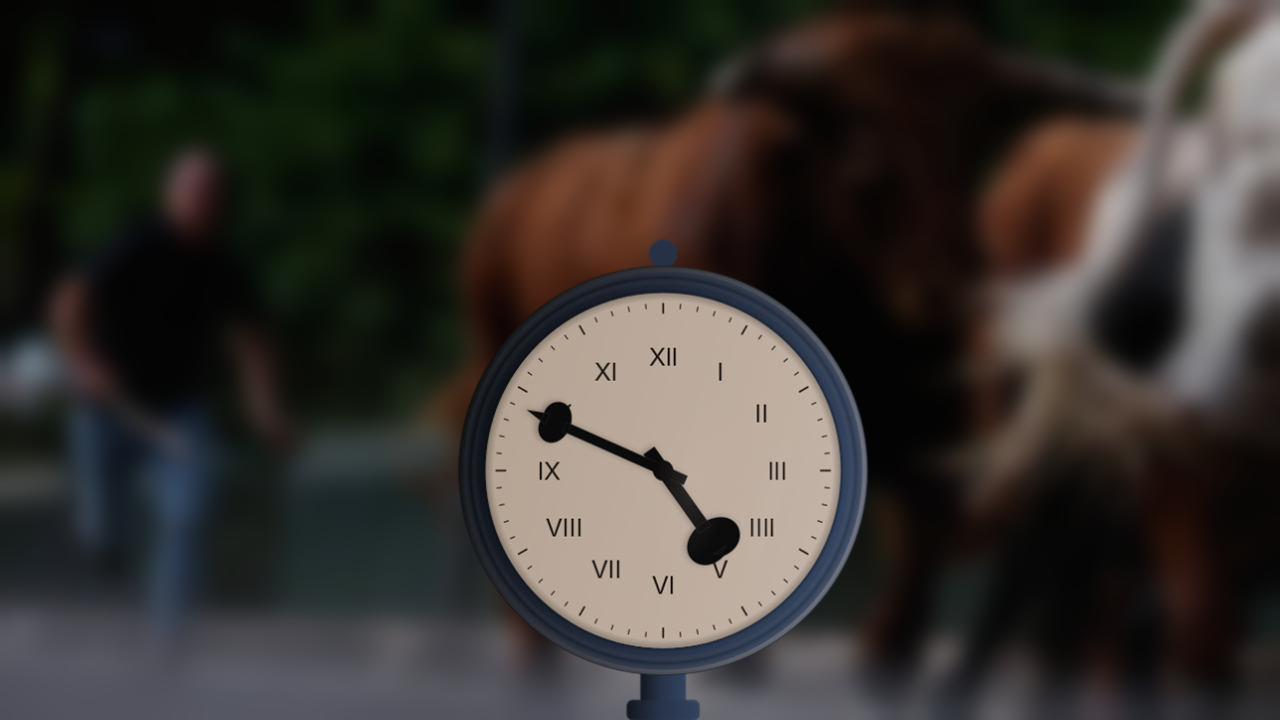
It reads 4h49
